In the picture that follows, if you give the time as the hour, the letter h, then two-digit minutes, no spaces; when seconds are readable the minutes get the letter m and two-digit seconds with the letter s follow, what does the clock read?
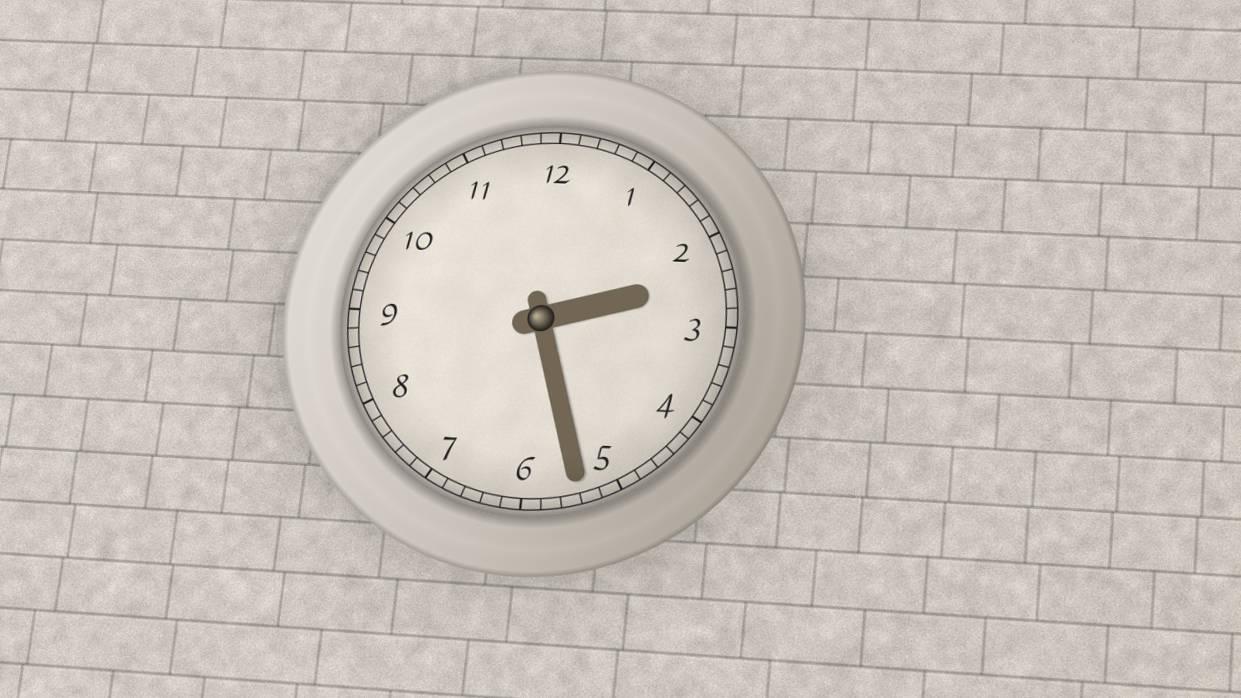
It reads 2h27
